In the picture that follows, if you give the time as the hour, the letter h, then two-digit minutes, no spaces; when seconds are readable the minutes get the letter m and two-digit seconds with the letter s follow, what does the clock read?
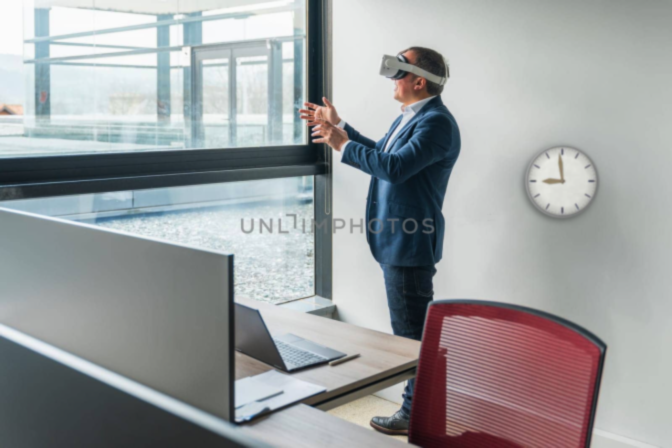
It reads 8h59
